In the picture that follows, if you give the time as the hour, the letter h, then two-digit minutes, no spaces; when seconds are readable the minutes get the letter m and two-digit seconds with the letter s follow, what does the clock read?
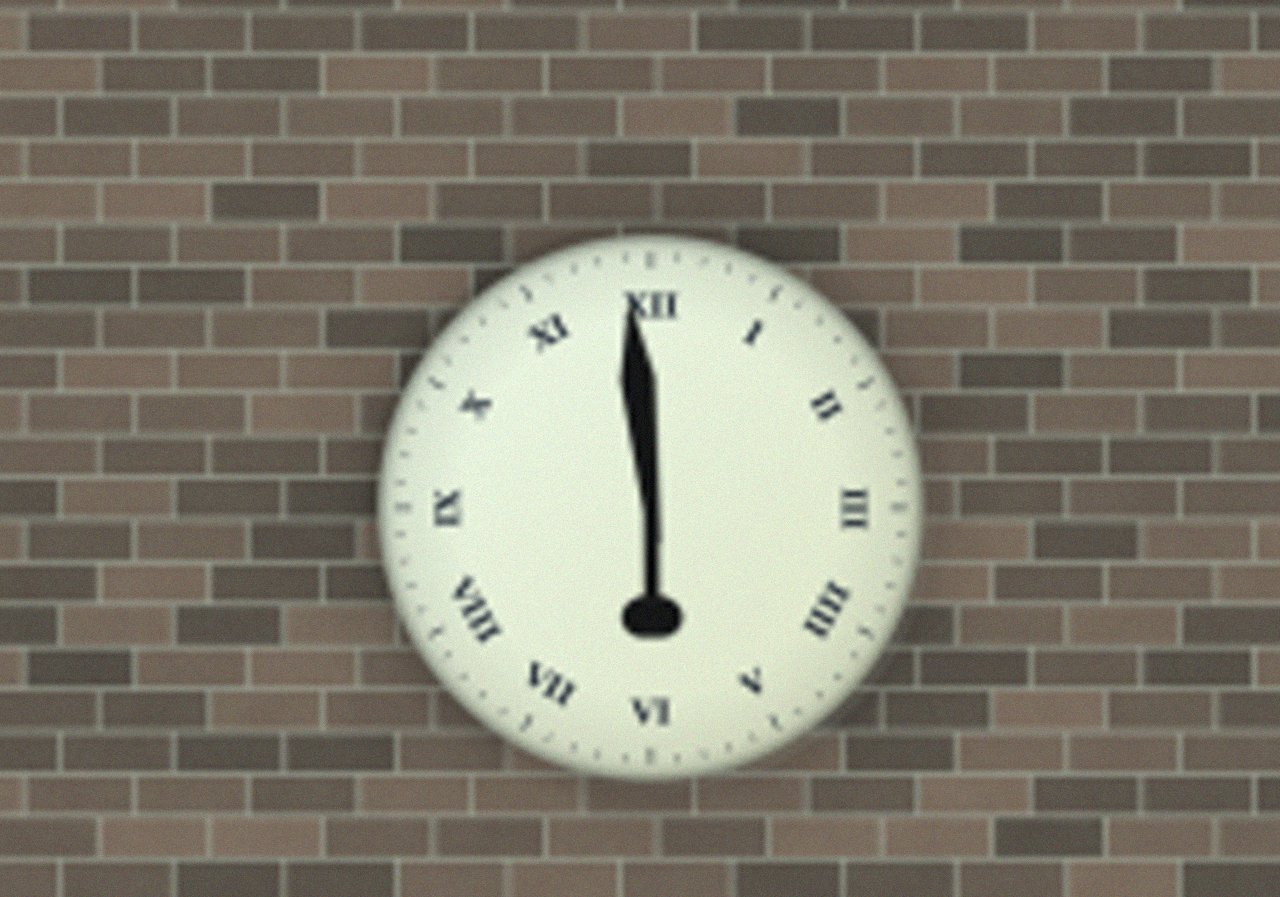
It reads 5h59
